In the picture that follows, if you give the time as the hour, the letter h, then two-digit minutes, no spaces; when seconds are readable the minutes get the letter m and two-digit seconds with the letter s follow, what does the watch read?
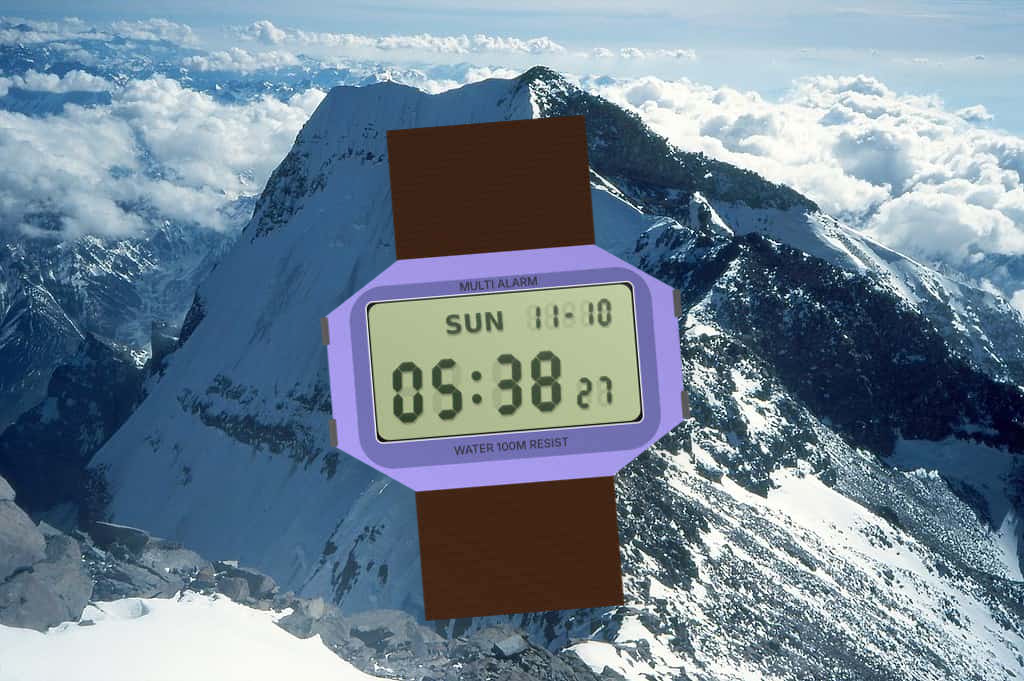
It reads 5h38m27s
